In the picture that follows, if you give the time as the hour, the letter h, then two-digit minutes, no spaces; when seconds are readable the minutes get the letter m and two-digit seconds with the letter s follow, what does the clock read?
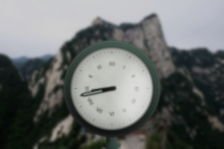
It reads 8h43
